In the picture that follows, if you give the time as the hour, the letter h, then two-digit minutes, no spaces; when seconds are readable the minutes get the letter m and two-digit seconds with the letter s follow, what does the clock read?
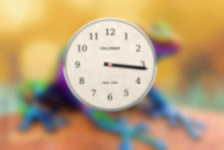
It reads 3h16
